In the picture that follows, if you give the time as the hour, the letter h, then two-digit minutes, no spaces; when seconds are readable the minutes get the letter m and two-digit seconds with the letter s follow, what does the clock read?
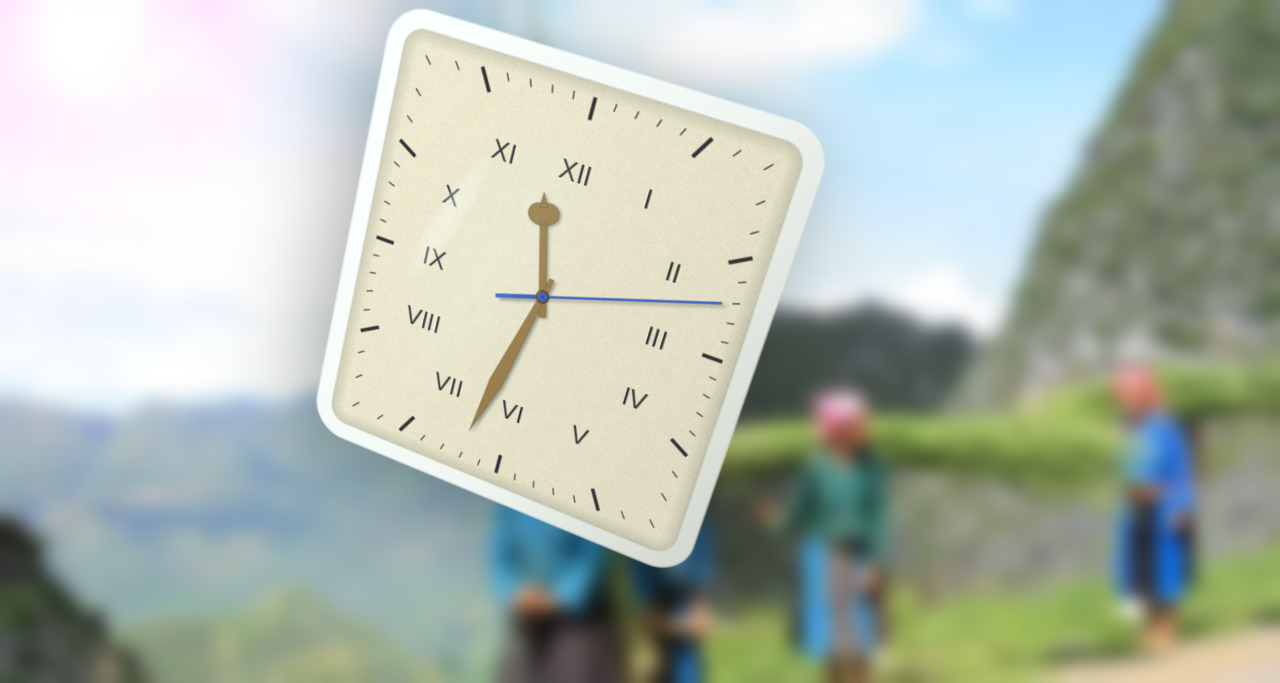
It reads 11h32m12s
